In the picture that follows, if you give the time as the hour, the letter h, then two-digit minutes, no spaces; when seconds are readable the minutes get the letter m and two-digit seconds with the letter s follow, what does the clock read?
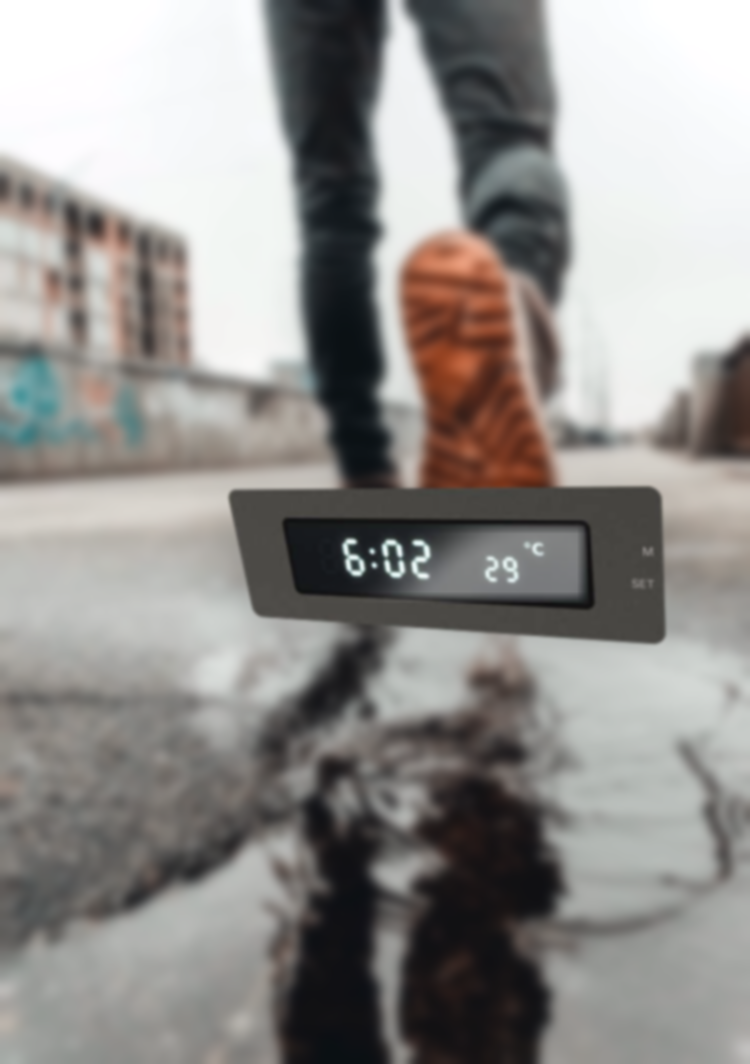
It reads 6h02
